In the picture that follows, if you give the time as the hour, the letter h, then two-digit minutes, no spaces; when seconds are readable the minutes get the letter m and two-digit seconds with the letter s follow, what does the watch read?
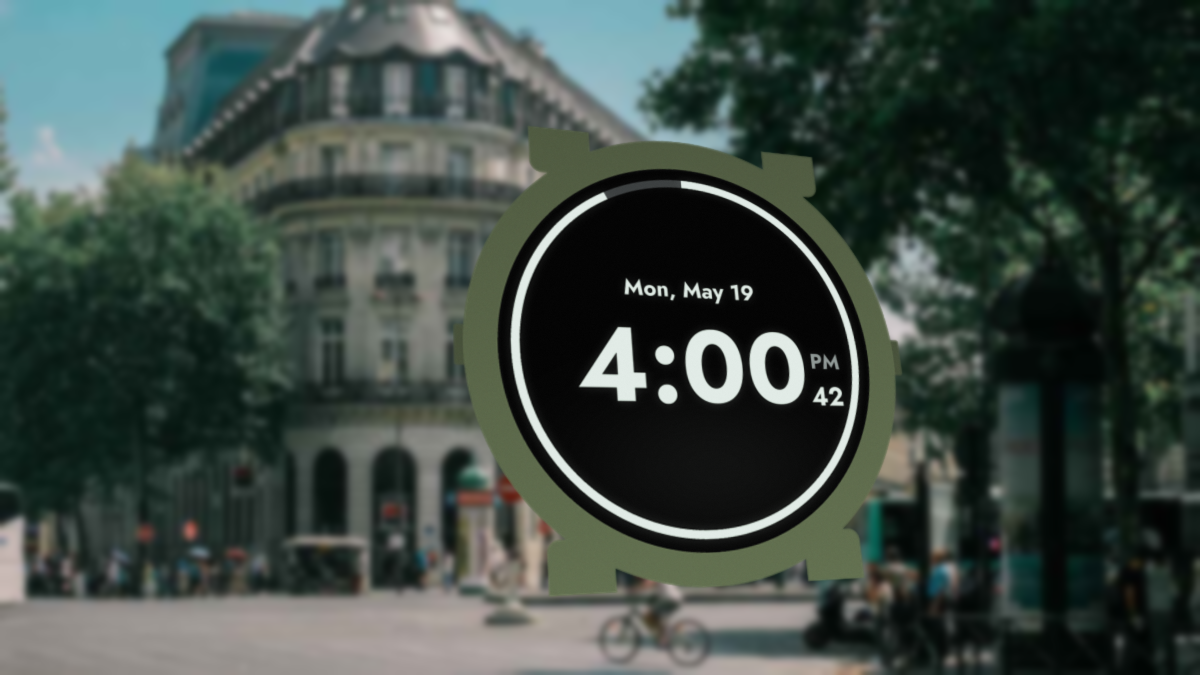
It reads 4h00m42s
